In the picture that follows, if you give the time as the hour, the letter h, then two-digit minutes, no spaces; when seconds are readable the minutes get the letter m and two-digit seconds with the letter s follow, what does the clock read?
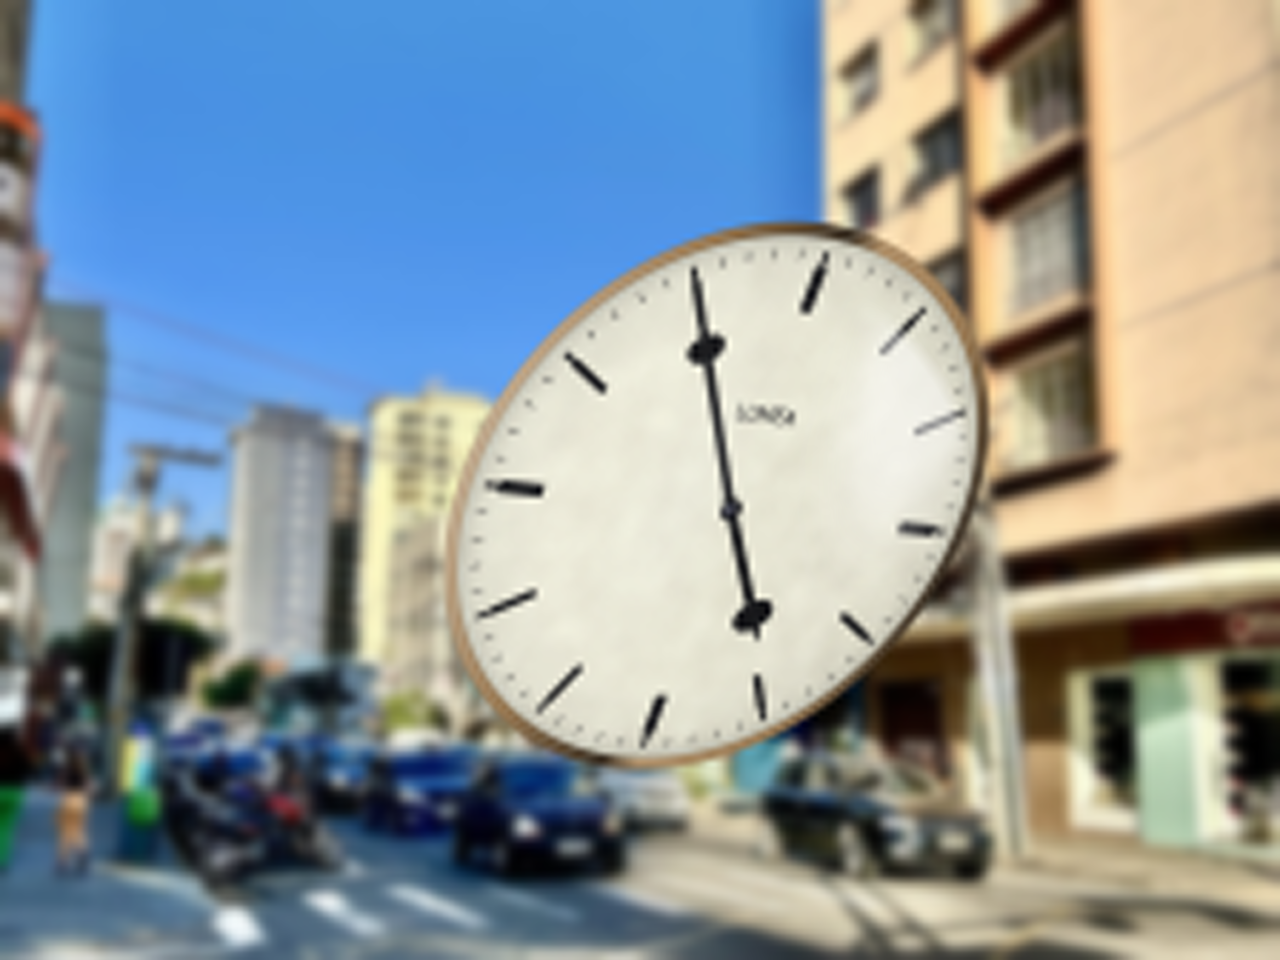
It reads 4h55
